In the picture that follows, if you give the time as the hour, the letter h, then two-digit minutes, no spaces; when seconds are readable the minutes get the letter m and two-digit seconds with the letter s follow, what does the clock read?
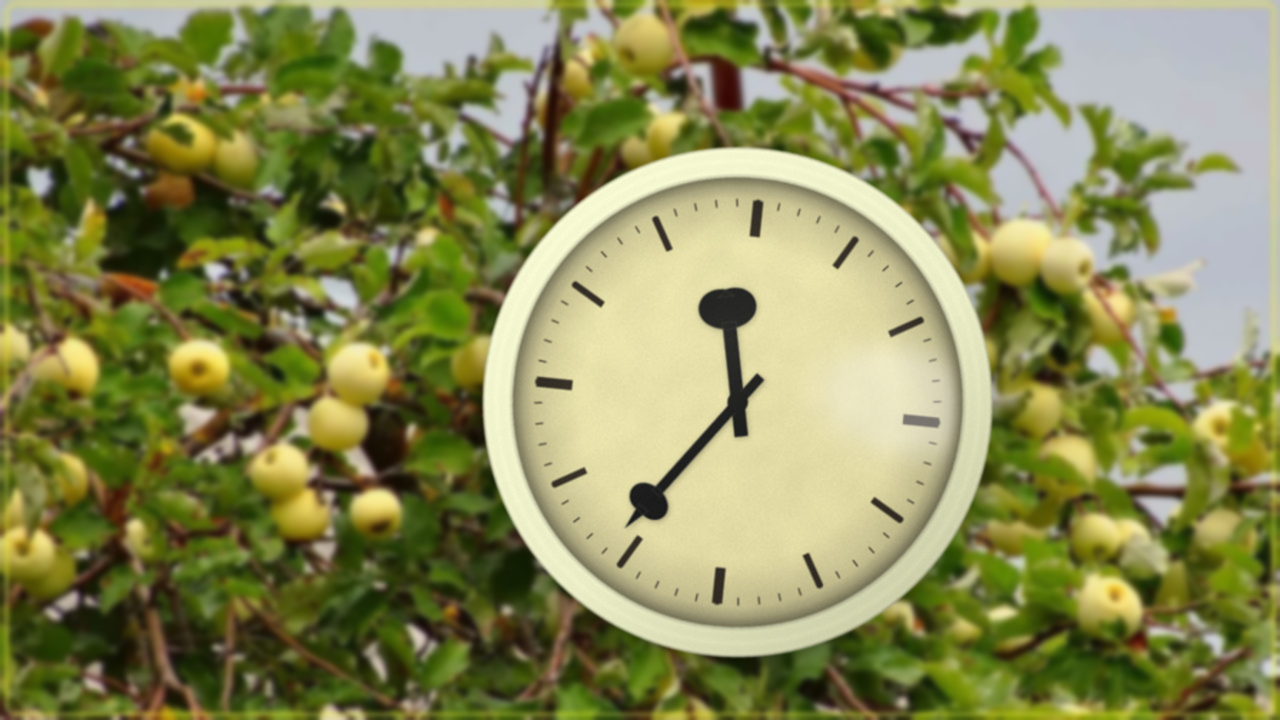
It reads 11h36
